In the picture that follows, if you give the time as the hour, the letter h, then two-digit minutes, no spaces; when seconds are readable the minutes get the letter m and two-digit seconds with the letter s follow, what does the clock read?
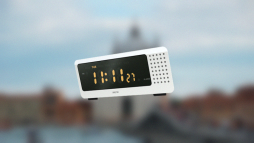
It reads 11h11m27s
